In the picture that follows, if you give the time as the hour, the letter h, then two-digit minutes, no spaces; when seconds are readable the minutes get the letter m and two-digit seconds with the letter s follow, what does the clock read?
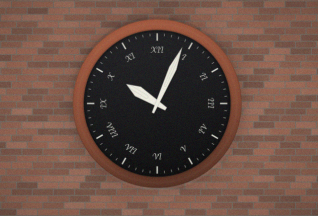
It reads 10h04
